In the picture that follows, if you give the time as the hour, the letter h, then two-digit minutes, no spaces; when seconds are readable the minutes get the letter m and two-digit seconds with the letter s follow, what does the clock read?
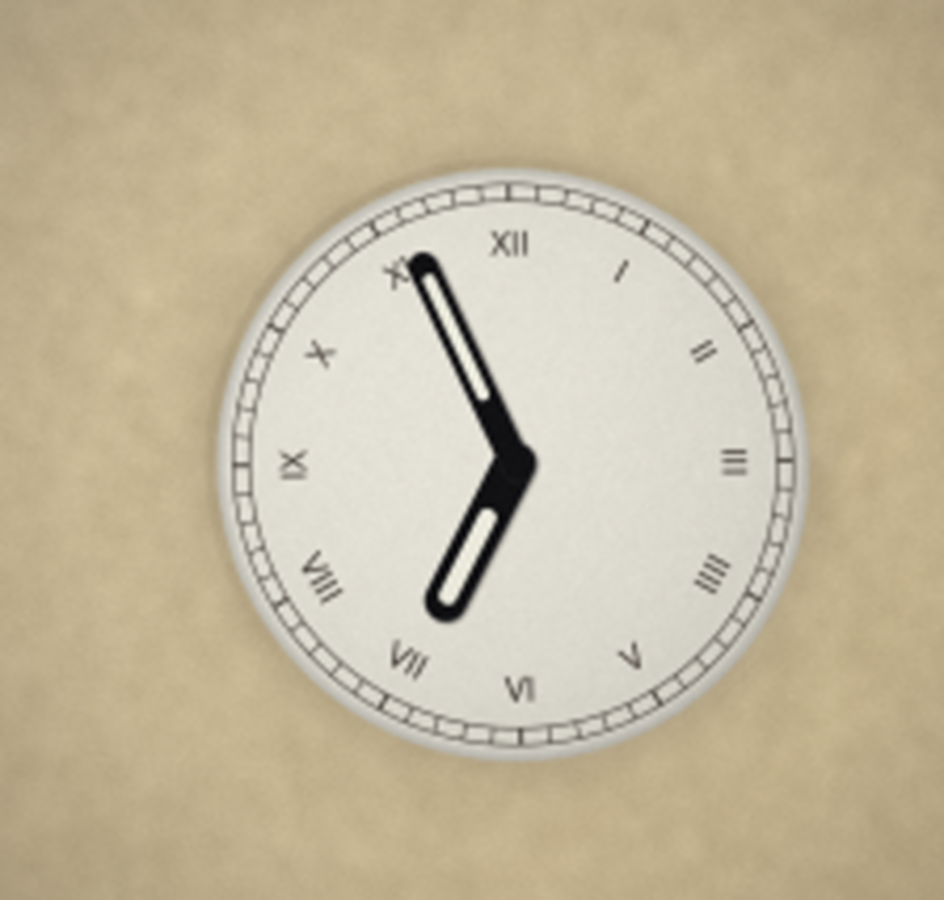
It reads 6h56
